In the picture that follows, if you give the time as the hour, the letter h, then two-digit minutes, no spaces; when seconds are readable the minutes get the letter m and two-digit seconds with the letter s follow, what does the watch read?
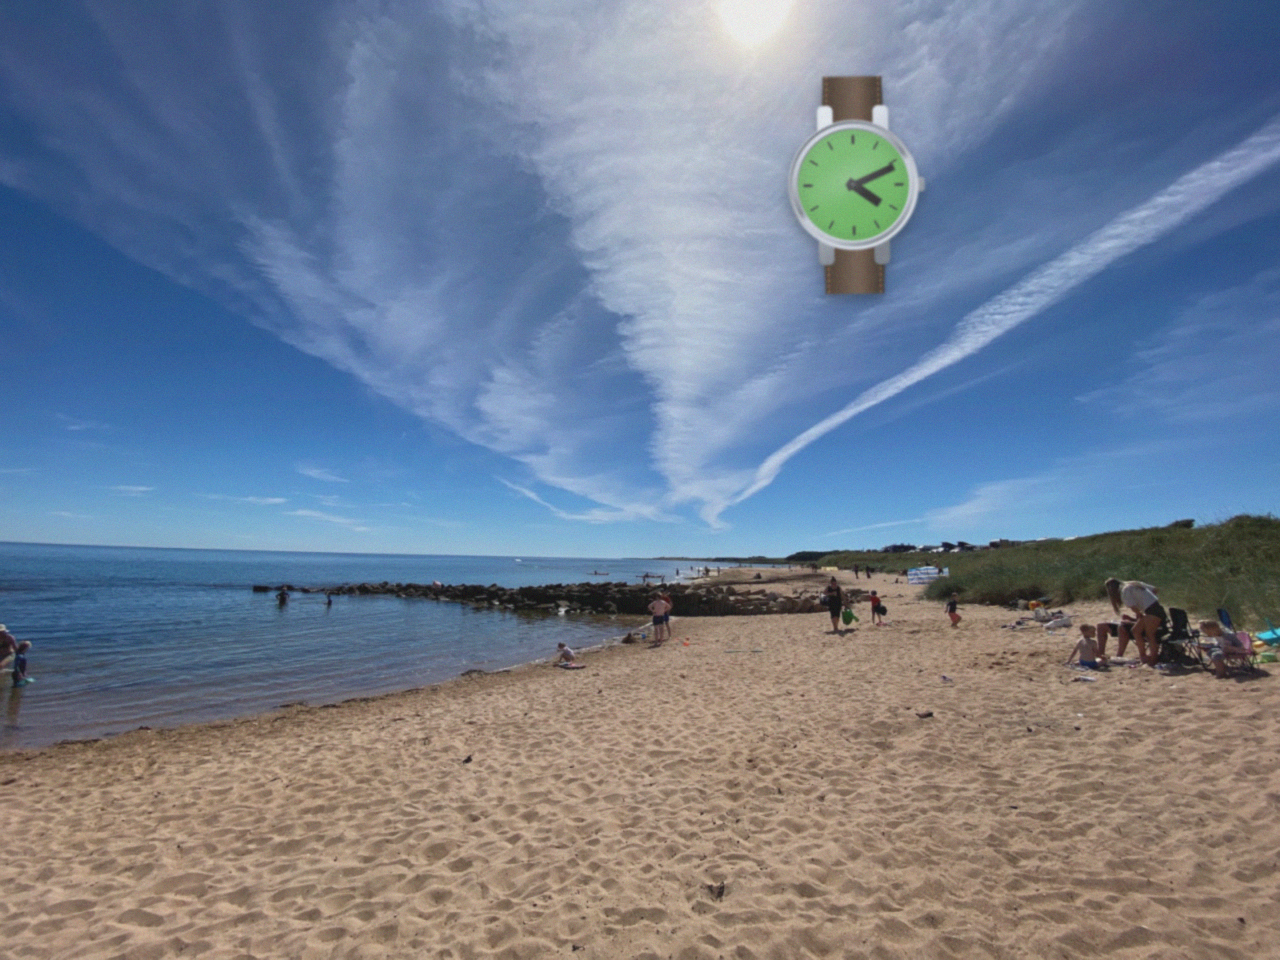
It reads 4h11
